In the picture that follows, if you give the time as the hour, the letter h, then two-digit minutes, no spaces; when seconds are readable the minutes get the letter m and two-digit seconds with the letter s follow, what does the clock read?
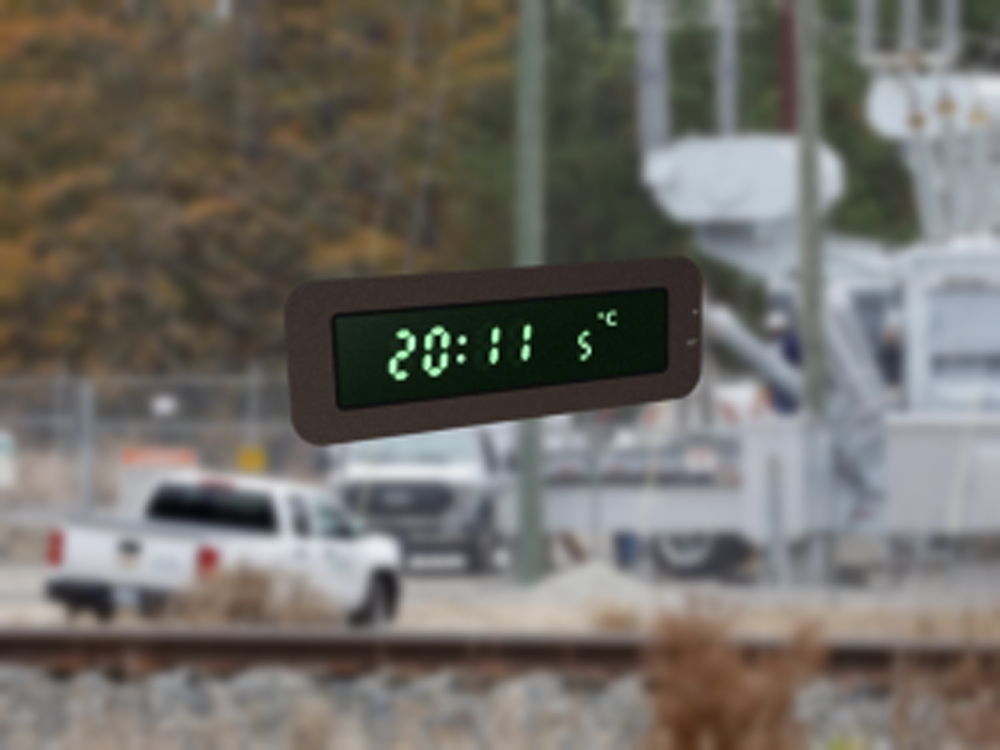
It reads 20h11
